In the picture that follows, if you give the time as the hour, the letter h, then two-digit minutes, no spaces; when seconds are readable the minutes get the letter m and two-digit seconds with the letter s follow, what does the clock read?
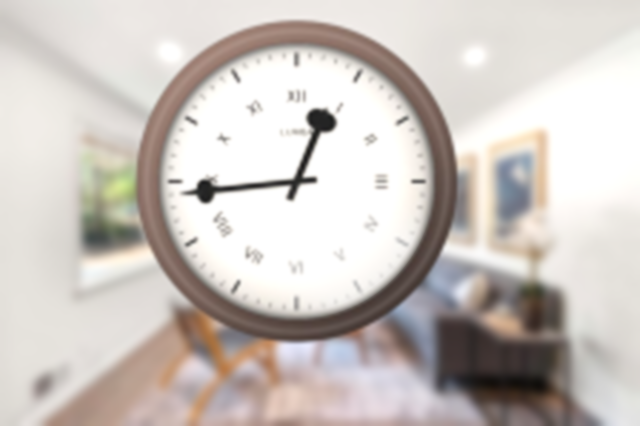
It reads 12h44
